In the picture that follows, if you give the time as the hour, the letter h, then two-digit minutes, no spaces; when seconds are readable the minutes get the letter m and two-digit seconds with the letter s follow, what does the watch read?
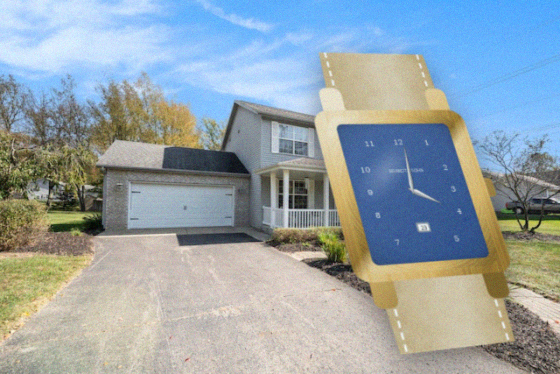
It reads 4h01
